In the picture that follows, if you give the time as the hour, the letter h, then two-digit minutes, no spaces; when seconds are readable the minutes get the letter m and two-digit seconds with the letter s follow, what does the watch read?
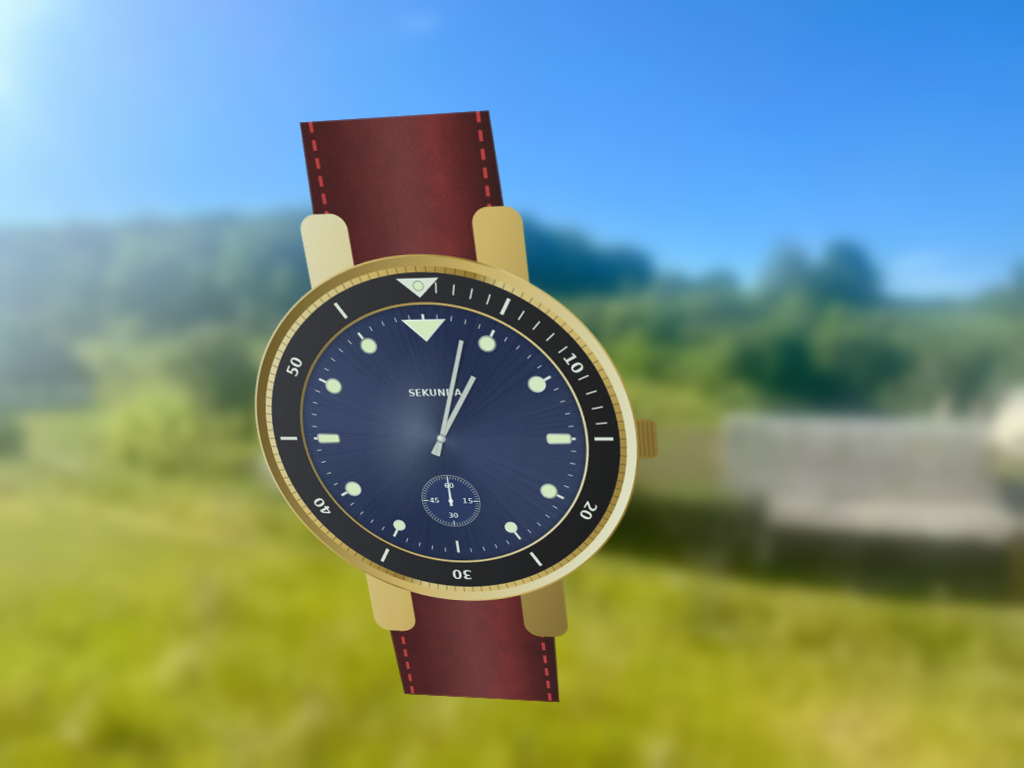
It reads 1h03
